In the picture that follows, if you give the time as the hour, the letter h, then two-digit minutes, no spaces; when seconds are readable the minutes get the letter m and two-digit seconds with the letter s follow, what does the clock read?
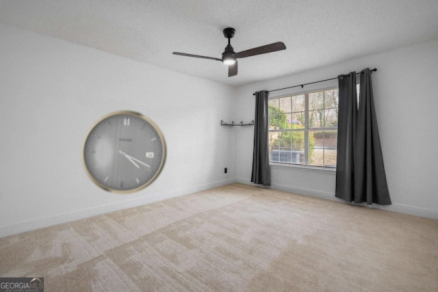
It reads 4h19
